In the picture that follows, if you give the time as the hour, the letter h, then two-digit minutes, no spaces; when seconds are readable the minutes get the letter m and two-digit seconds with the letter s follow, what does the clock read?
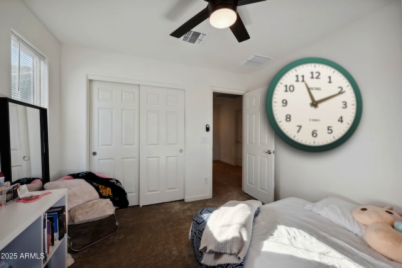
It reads 11h11
